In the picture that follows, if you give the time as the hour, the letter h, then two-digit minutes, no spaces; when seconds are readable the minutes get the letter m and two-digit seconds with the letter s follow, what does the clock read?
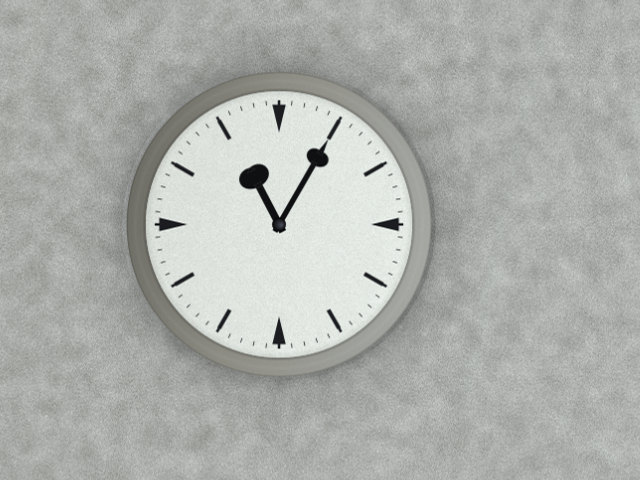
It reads 11h05
